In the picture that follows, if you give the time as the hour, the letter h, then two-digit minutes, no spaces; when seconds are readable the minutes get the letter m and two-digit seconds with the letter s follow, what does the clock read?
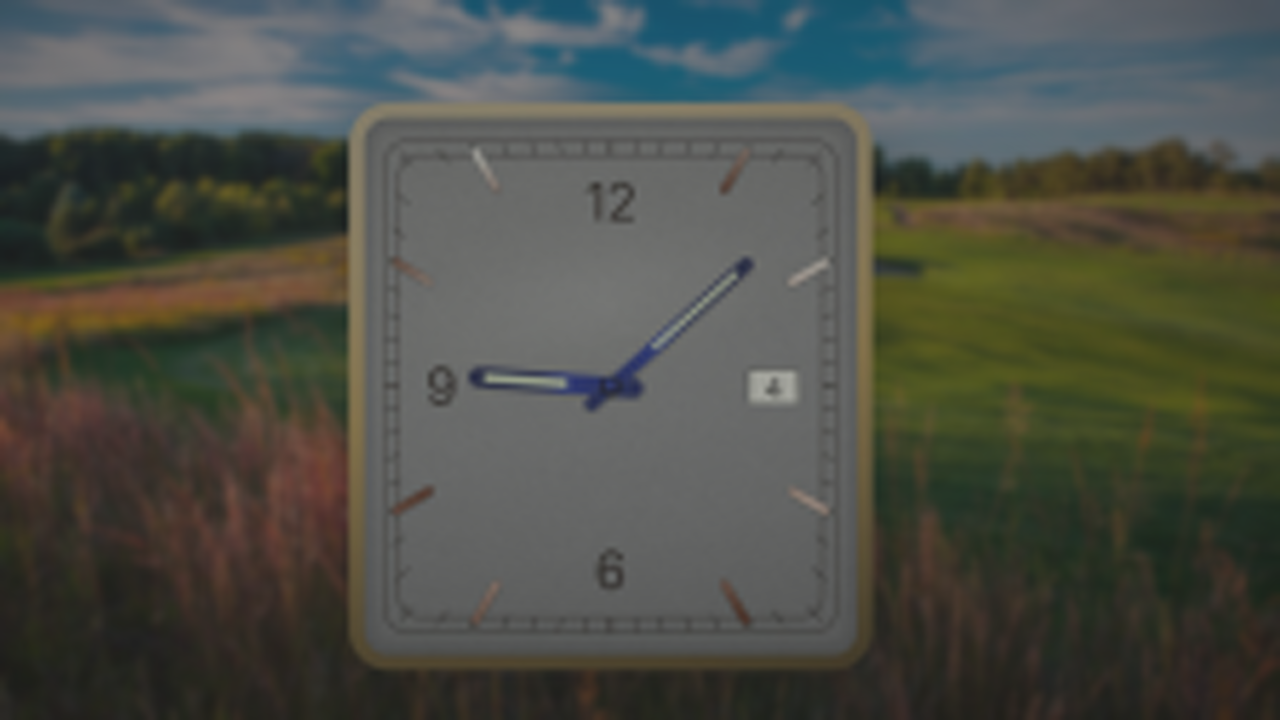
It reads 9h08
